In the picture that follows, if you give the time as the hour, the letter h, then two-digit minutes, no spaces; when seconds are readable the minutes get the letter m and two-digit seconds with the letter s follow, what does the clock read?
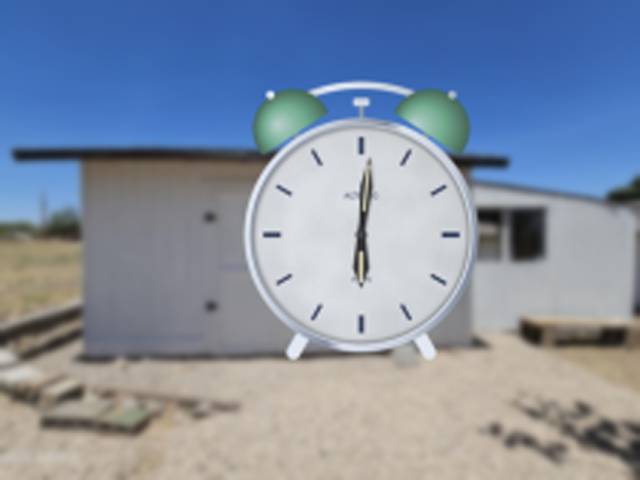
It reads 6h01
